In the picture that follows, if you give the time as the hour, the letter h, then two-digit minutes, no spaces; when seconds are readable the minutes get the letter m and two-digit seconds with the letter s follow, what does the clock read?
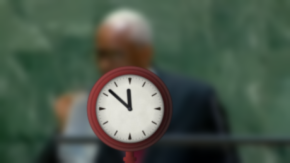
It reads 11h52
